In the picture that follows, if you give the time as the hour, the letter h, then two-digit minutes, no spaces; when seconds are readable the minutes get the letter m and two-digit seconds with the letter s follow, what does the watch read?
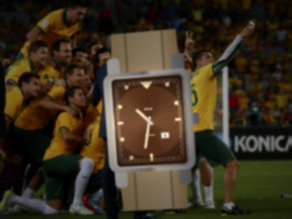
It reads 10h32
